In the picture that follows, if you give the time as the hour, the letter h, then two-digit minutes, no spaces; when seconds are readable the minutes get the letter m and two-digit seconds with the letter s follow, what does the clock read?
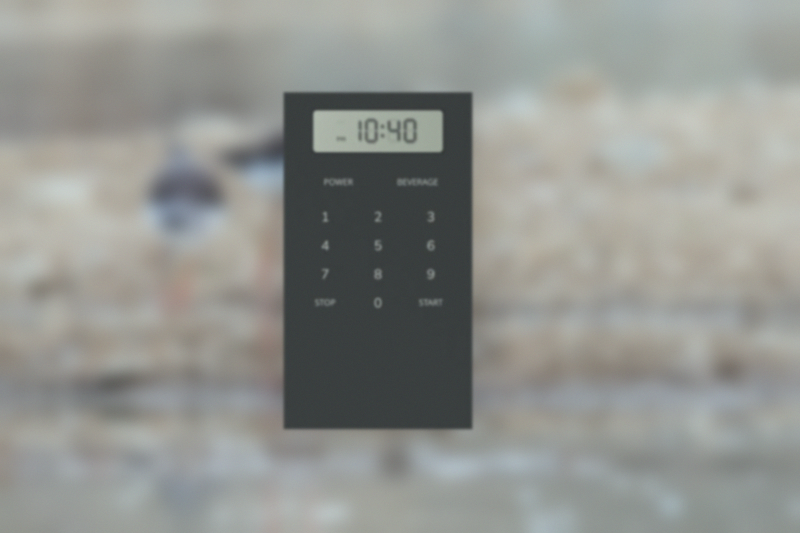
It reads 10h40
